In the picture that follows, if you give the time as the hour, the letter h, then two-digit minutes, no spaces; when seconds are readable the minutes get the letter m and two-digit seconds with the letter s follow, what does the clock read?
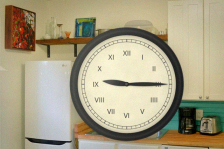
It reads 9h15
